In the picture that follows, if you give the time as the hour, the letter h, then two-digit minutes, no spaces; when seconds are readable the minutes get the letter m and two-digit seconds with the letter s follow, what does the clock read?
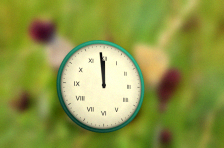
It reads 11h59
